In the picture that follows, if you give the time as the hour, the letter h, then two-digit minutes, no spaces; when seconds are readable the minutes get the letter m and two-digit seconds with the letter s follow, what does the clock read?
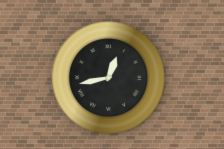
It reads 12h43
